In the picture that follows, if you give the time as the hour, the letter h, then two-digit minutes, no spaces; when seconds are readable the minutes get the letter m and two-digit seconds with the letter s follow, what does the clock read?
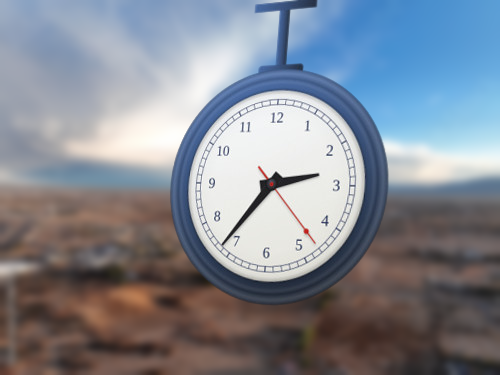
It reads 2h36m23s
